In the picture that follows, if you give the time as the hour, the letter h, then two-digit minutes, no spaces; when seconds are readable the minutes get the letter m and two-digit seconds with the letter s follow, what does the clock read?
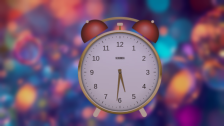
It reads 5h31
